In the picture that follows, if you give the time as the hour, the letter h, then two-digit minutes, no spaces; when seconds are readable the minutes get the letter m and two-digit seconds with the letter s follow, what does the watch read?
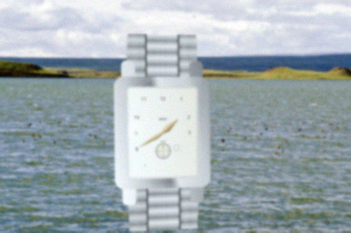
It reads 1h40
